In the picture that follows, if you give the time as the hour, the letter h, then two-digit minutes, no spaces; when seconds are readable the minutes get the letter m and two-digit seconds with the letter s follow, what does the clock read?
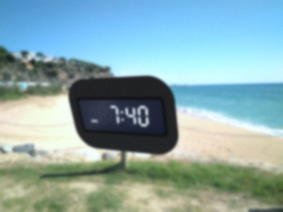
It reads 7h40
